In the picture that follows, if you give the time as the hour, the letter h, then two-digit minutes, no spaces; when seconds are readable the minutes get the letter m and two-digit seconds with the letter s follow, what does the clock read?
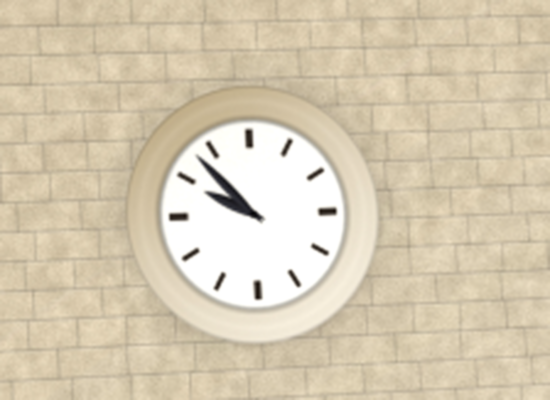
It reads 9h53
